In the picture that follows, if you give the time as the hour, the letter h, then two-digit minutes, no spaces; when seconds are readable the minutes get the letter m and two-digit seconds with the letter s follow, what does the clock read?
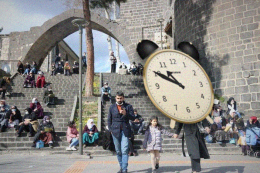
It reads 10h50
